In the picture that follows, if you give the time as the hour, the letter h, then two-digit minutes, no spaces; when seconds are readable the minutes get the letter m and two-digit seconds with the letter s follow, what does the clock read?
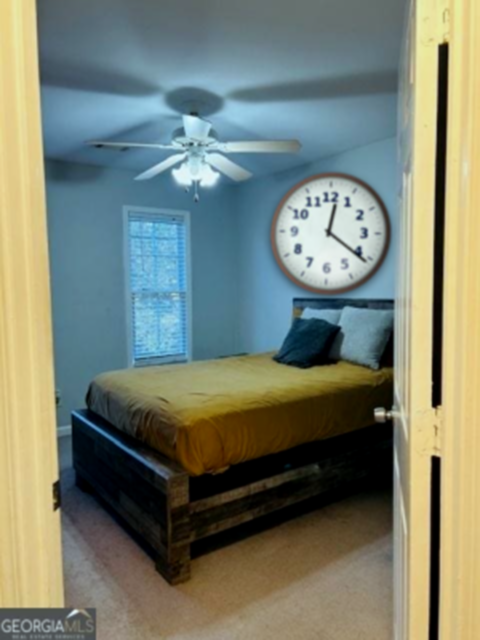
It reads 12h21
